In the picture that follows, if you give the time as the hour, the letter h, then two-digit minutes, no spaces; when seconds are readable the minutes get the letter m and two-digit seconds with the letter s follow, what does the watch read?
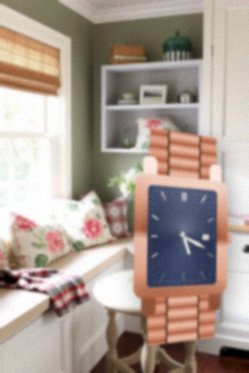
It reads 5h19
